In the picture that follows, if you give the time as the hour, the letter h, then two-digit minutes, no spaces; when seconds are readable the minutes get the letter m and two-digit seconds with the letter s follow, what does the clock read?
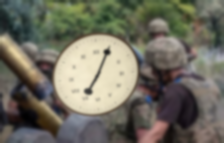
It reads 7h04
